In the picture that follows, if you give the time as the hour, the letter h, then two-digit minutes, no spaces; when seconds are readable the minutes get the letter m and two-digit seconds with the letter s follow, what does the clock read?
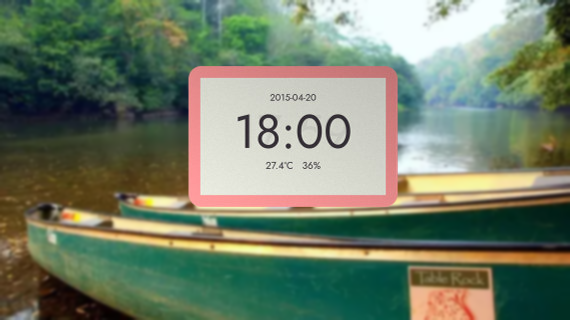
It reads 18h00
